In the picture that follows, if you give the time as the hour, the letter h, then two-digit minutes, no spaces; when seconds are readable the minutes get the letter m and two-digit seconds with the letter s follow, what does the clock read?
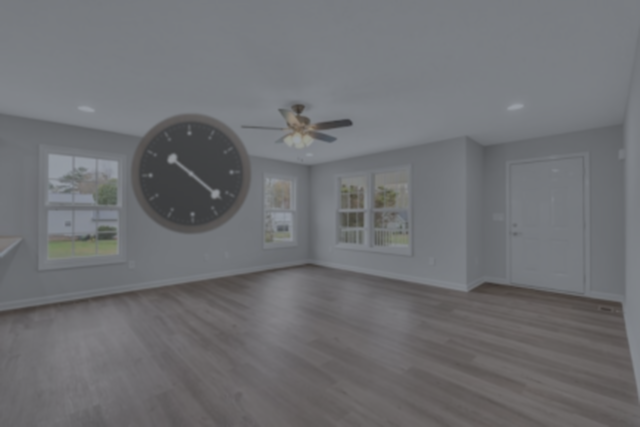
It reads 10h22
